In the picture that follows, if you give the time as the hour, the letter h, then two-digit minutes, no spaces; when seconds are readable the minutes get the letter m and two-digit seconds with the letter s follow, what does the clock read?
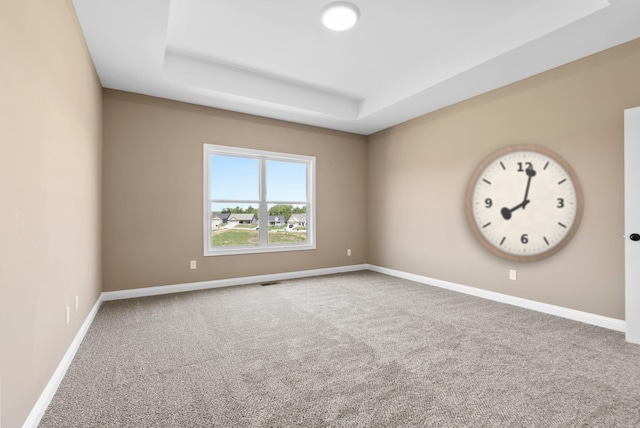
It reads 8h02
